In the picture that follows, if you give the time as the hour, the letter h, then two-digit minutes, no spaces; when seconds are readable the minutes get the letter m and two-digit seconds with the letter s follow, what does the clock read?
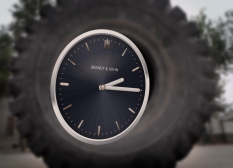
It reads 2h15
